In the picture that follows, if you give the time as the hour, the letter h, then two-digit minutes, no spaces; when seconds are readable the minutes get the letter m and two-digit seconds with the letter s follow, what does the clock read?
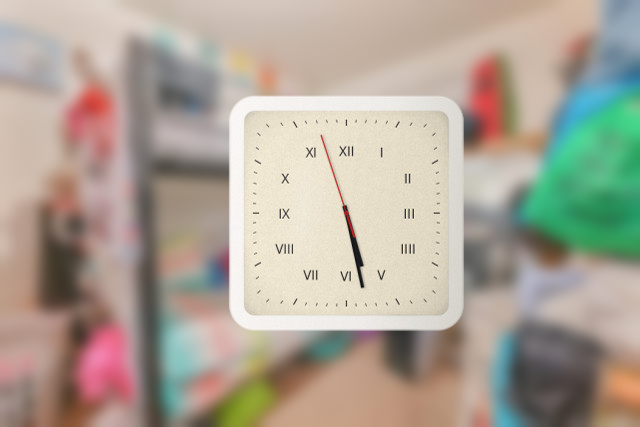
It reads 5h27m57s
